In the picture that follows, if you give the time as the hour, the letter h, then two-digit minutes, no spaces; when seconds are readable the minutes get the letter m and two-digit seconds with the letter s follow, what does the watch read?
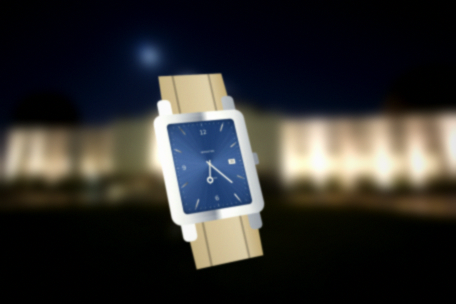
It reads 6h23
